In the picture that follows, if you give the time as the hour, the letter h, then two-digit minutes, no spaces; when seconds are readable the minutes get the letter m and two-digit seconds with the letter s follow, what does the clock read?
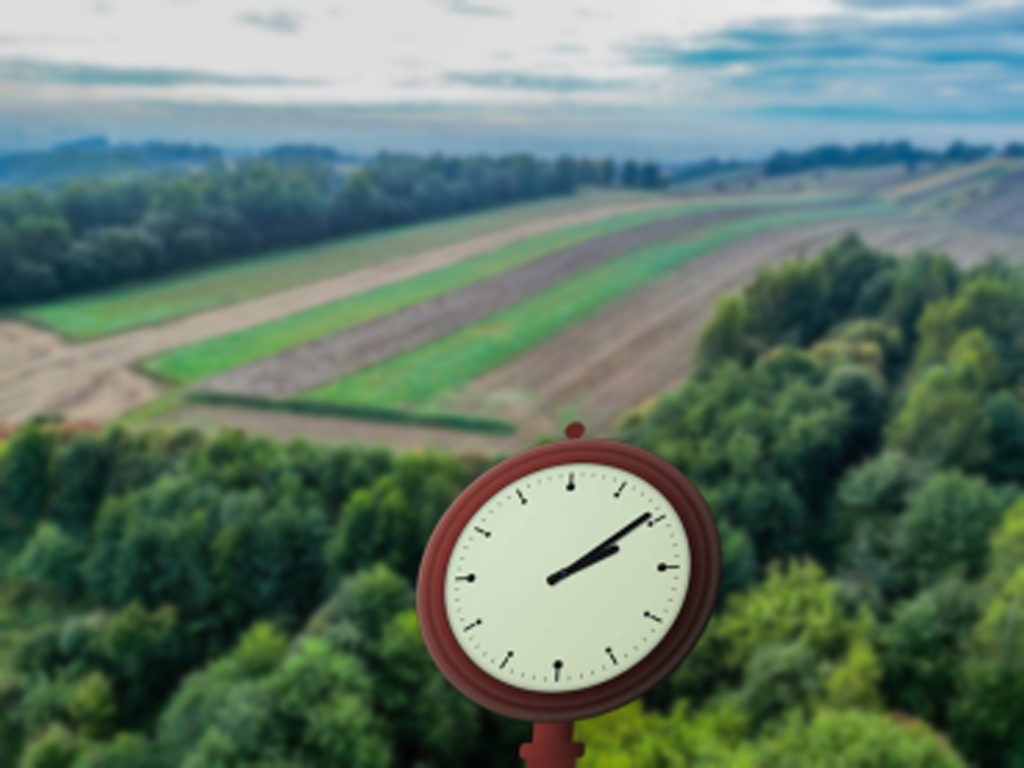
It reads 2h09
